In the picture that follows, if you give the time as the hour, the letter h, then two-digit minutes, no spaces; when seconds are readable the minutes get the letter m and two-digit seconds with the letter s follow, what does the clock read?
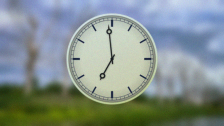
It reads 6h59
